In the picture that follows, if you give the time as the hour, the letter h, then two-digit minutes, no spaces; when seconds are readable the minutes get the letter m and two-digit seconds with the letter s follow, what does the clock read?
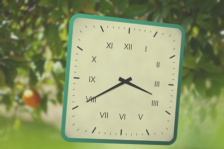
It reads 3h40
